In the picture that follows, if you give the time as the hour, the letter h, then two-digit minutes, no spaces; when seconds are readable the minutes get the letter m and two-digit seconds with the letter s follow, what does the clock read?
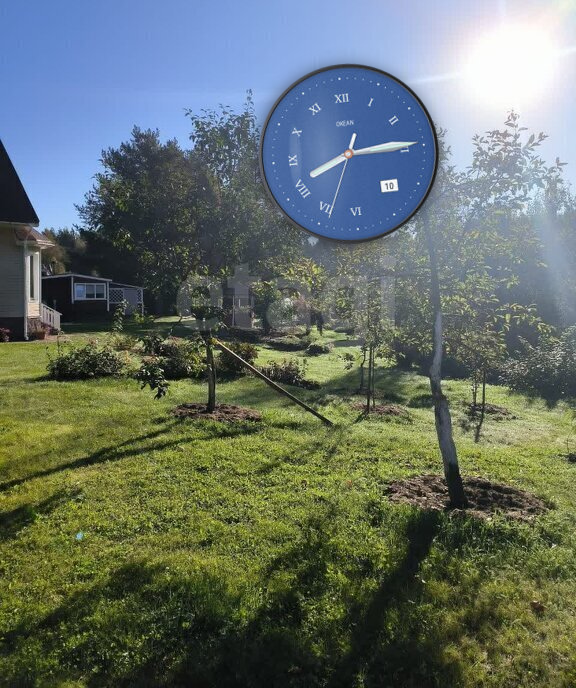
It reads 8h14m34s
